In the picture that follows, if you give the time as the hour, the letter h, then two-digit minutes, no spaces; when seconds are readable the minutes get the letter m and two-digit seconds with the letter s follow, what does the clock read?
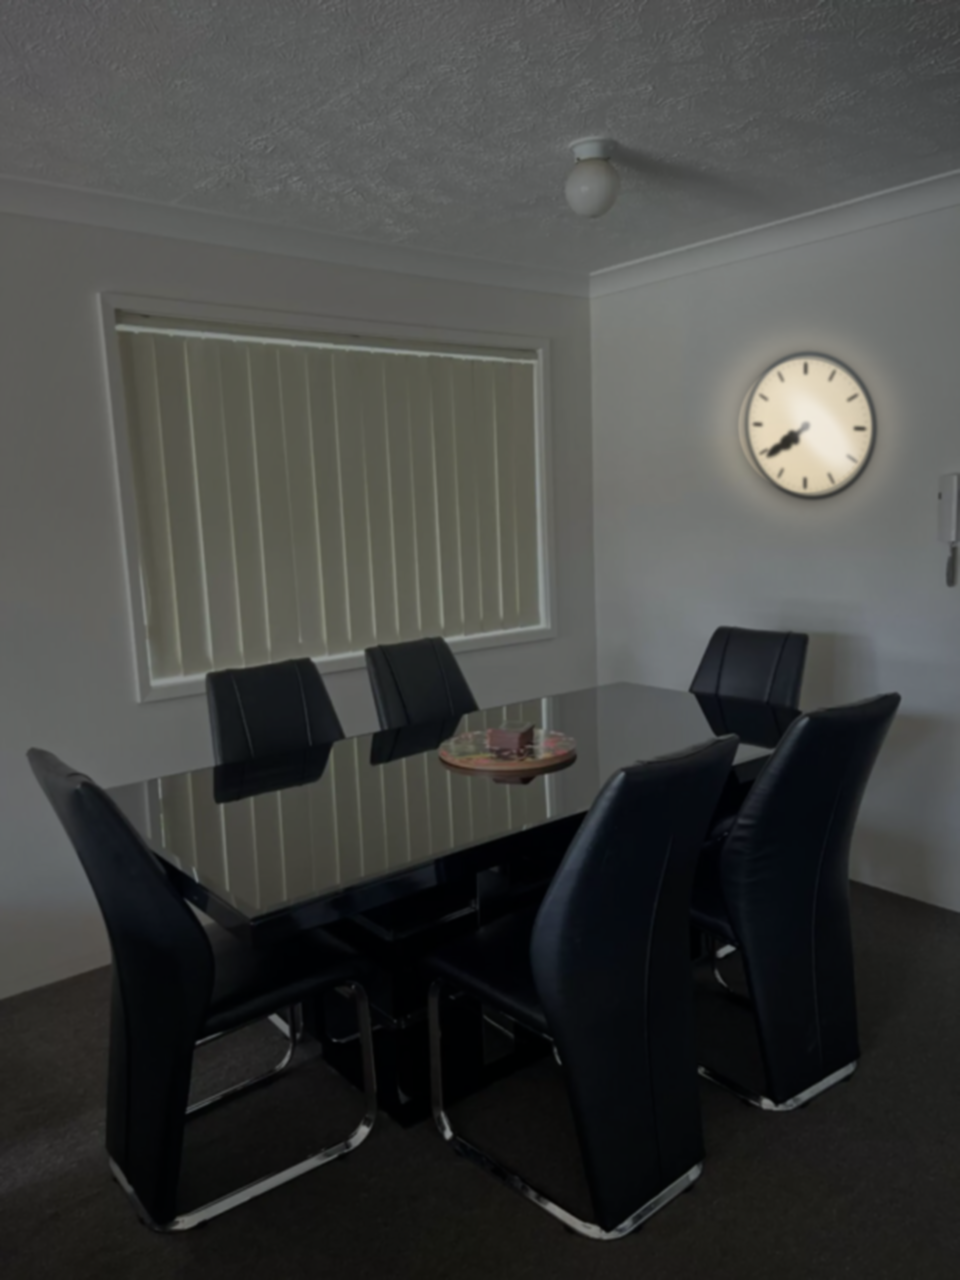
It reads 7h39
